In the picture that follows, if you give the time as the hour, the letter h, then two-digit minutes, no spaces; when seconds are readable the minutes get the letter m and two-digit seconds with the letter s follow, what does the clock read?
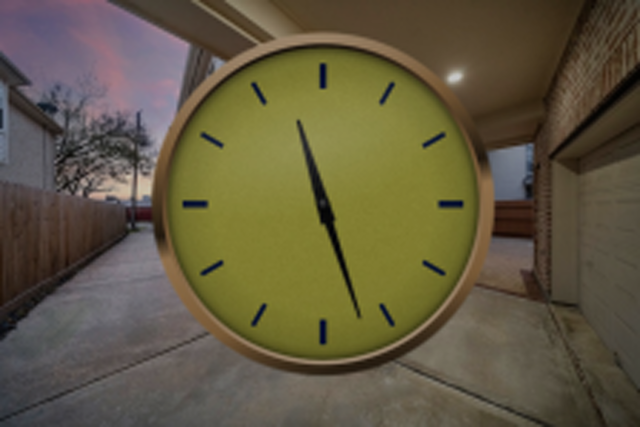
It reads 11h27
